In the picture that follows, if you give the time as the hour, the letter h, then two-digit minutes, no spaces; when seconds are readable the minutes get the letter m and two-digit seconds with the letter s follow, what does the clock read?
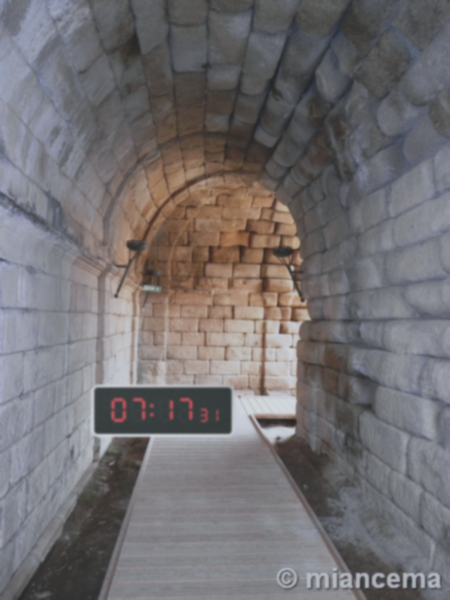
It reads 7h17m31s
